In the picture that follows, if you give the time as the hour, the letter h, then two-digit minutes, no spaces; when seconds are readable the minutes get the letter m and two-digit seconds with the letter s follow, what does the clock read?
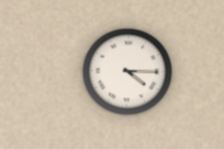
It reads 4h15
